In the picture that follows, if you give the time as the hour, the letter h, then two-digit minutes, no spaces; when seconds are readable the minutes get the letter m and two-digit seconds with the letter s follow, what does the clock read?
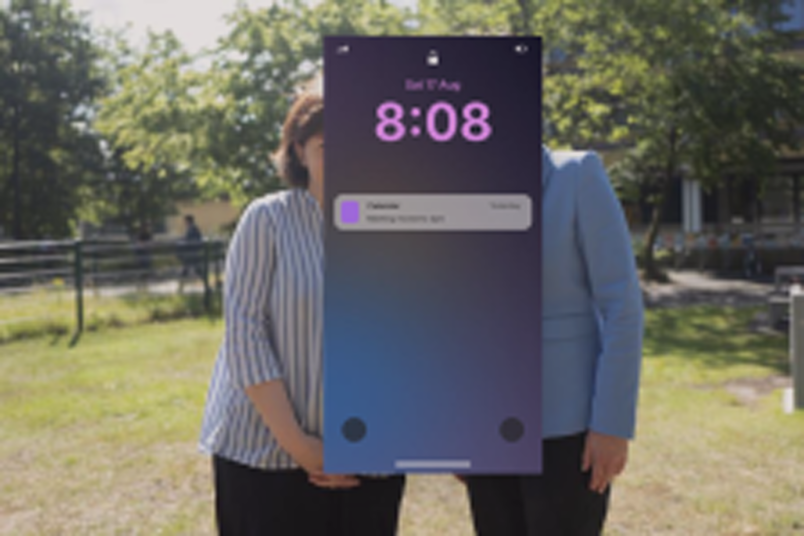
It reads 8h08
